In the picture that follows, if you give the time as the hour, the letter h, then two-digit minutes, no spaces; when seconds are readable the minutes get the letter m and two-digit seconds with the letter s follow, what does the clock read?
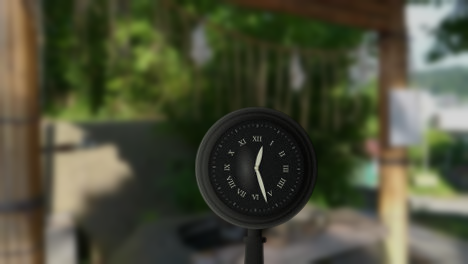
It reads 12h27
